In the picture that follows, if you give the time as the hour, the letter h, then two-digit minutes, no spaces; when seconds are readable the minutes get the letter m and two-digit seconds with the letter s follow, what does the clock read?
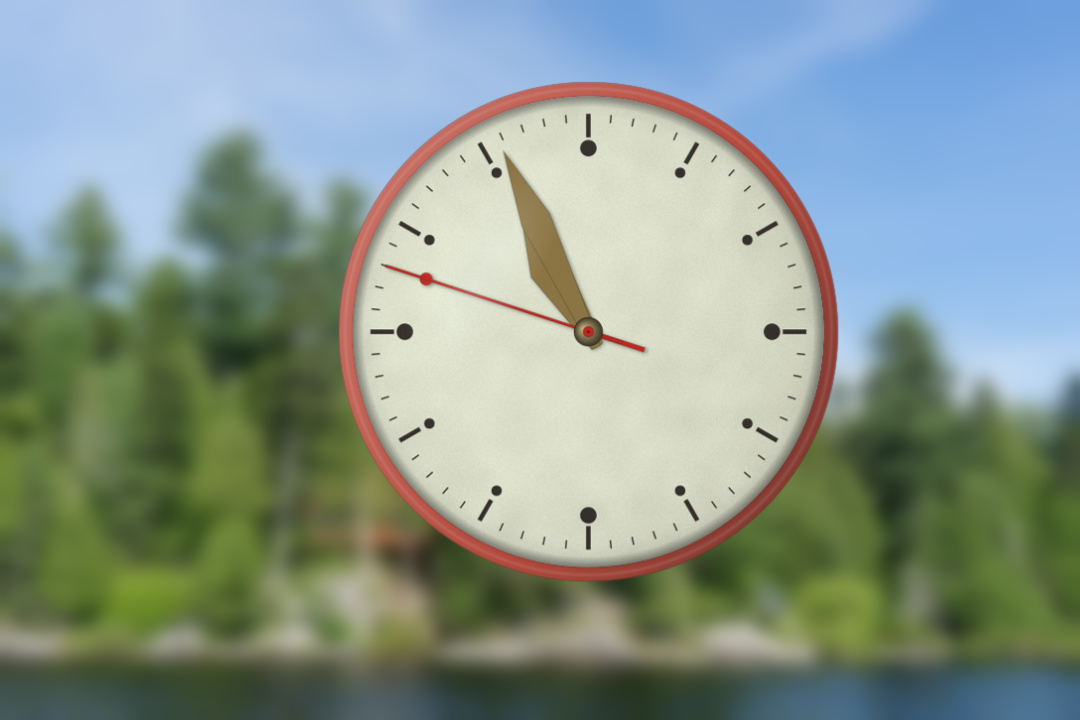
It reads 10h55m48s
